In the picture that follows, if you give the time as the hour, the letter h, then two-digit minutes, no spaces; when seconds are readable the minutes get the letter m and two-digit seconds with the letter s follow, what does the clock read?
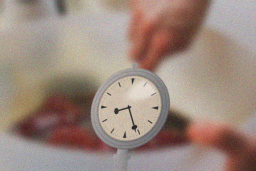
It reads 8h26
